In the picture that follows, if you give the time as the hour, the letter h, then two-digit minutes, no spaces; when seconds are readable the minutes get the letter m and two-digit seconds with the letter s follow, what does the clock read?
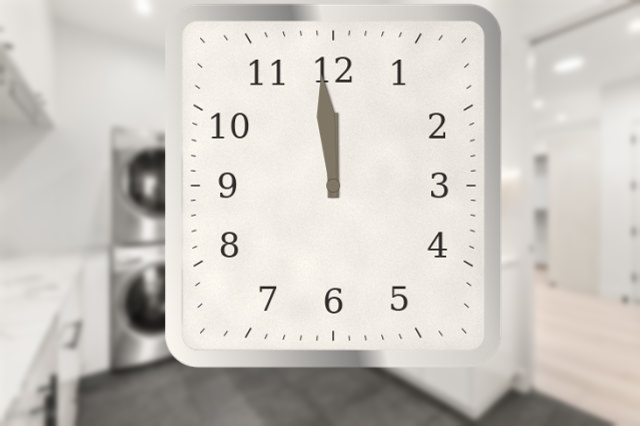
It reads 11h59
